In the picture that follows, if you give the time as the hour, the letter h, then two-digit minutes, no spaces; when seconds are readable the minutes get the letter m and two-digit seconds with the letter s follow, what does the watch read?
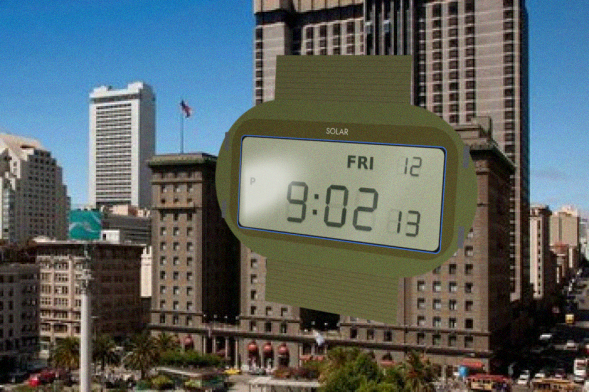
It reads 9h02m13s
